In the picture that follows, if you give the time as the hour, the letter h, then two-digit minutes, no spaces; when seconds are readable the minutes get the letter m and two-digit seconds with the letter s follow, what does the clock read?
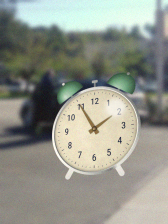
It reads 1h55
